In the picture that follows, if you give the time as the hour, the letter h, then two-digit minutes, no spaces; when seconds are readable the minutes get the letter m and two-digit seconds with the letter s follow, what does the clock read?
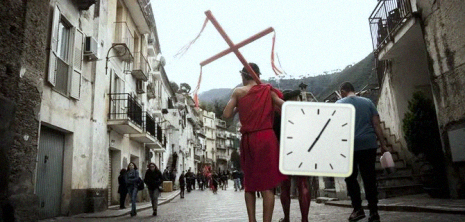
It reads 7h05
